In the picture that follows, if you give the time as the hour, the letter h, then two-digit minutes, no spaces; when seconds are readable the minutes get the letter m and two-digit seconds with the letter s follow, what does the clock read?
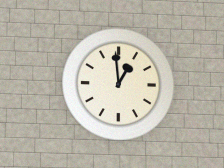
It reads 12h59
